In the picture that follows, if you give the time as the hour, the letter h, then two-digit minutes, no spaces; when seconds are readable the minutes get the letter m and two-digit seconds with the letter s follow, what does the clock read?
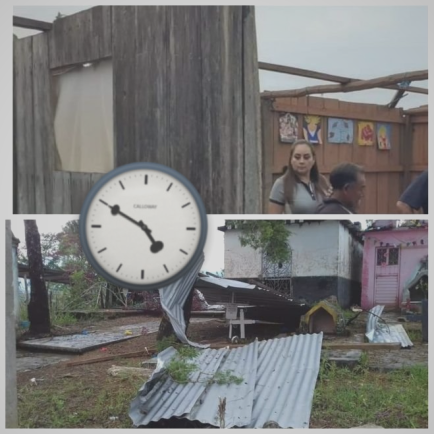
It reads 4h50
